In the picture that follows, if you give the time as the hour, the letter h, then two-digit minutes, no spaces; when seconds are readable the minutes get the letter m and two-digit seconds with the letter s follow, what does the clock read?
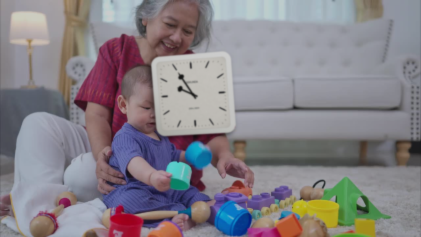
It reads 9h55
